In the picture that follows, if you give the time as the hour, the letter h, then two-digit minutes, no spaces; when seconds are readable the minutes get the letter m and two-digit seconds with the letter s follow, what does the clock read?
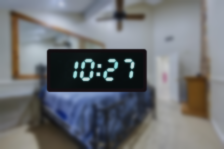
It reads 10h27
